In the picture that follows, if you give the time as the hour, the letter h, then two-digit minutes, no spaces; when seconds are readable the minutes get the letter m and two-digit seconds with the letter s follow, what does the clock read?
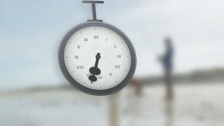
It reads 6h33
